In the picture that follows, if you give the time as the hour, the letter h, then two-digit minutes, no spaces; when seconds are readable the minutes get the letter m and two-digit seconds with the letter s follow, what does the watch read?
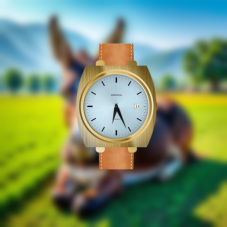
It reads 6h26
